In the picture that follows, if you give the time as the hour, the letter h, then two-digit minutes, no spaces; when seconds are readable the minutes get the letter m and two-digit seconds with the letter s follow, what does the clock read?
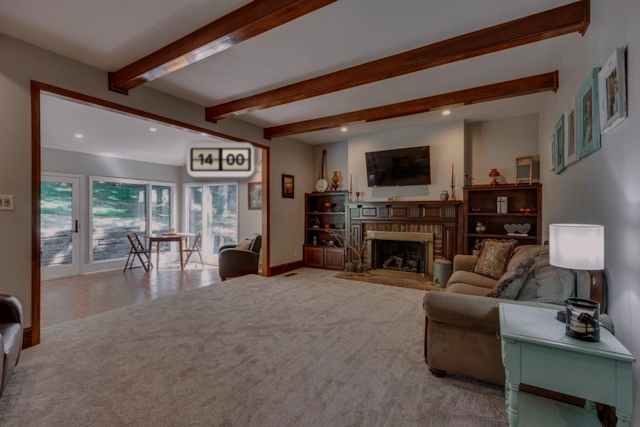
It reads 14h00
